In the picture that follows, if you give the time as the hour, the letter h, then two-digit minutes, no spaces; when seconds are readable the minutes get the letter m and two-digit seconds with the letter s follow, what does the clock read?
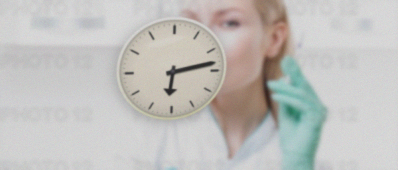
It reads 6h13
